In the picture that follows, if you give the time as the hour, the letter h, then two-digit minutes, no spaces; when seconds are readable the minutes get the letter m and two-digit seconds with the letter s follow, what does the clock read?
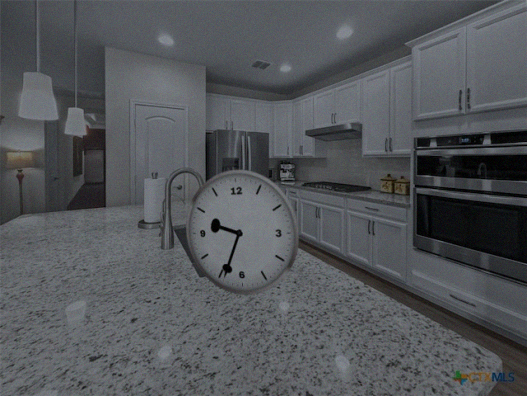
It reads 9h34
